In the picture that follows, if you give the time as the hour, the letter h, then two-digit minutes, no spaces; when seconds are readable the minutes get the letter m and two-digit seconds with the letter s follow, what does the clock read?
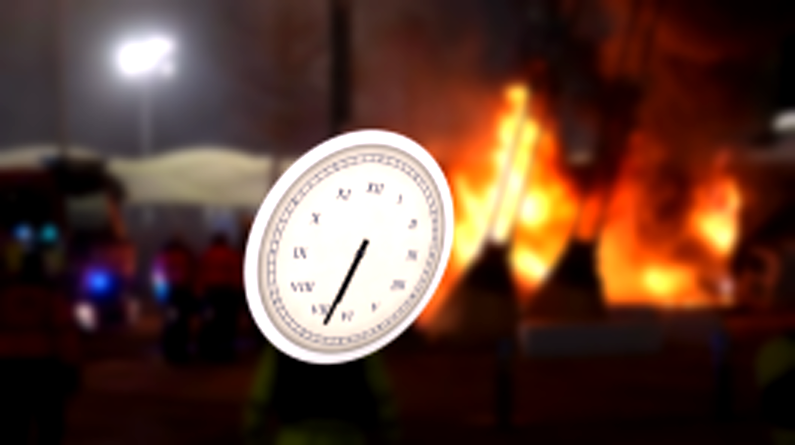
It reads 6h33
